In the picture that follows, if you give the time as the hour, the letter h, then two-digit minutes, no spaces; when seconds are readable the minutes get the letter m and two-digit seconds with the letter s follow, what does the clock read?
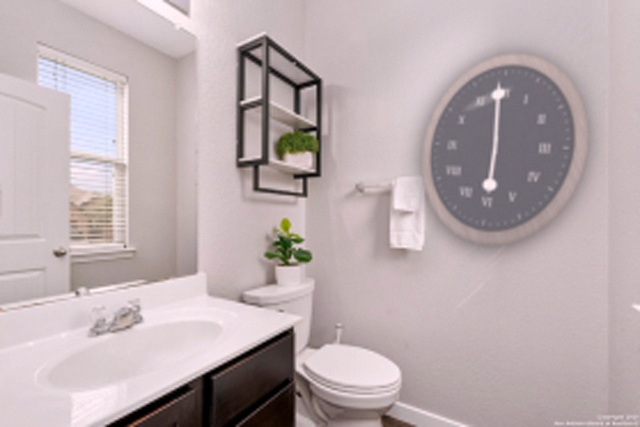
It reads 5h59
